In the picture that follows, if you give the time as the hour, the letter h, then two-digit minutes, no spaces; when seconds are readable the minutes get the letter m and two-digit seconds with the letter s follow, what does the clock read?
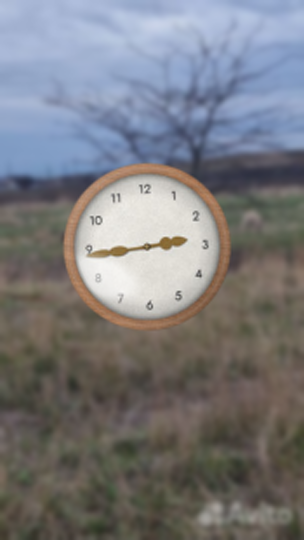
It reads 2h44
